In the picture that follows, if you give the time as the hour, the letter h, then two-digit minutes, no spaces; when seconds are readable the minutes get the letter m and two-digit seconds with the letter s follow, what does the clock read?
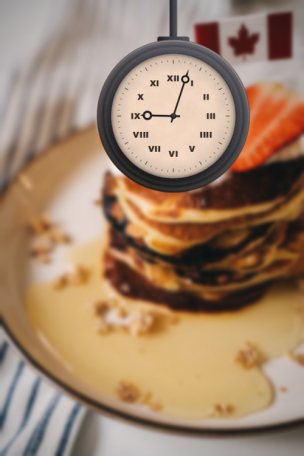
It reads 9h03
